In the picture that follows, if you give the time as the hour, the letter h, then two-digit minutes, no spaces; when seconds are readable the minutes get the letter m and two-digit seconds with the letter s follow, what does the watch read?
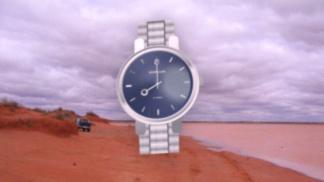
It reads 8h00
